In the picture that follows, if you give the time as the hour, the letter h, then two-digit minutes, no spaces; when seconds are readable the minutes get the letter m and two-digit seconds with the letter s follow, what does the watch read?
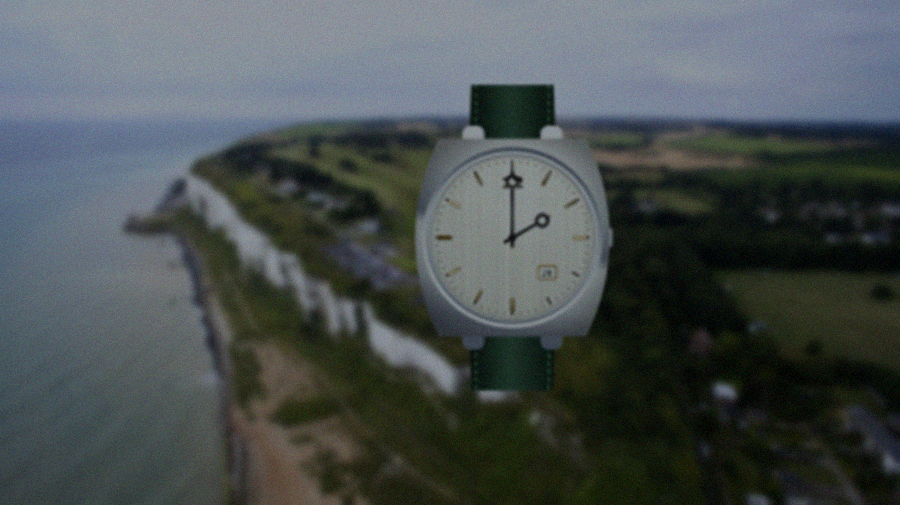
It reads 2h00
